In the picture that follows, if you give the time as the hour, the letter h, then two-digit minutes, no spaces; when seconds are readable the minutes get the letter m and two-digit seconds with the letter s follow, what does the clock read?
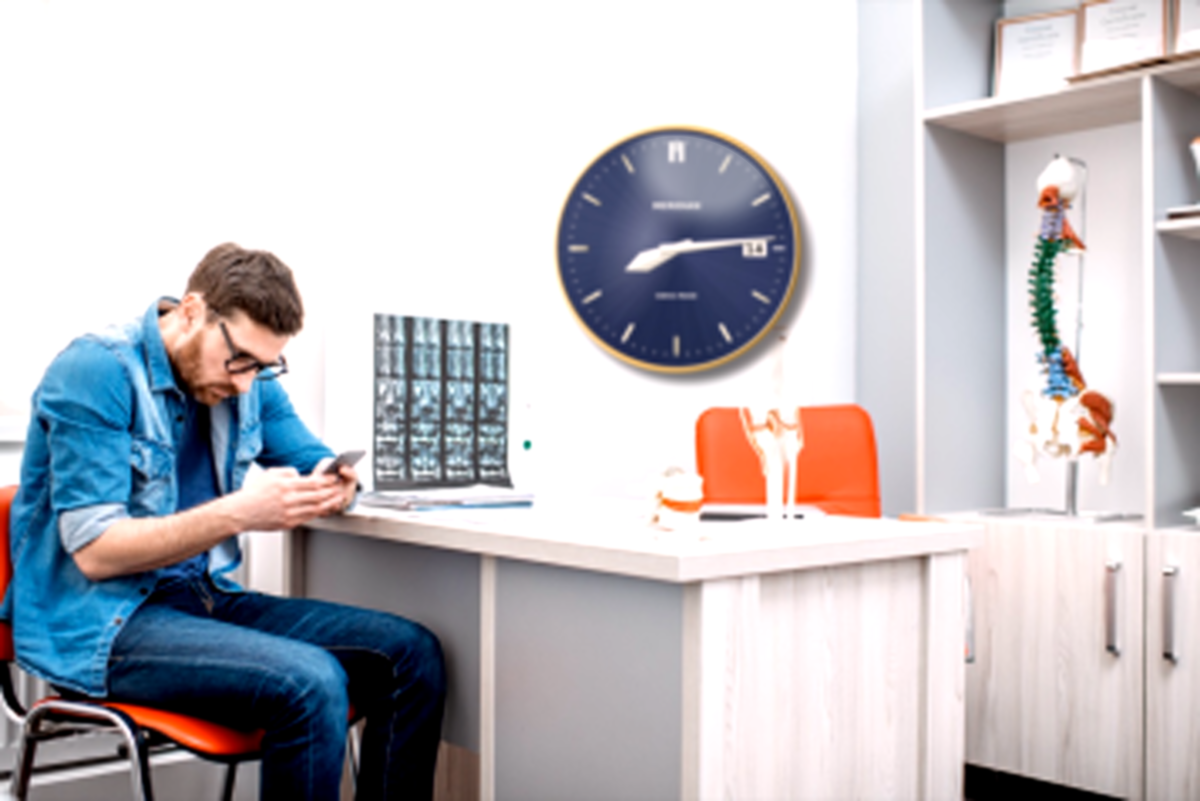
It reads 8h14
